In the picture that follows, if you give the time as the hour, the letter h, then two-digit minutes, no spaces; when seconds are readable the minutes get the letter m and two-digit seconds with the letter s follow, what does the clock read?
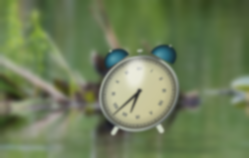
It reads 6h38
